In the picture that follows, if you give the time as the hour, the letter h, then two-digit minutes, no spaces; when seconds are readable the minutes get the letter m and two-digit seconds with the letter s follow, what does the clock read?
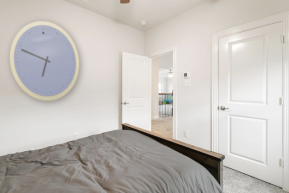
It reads 6h49
